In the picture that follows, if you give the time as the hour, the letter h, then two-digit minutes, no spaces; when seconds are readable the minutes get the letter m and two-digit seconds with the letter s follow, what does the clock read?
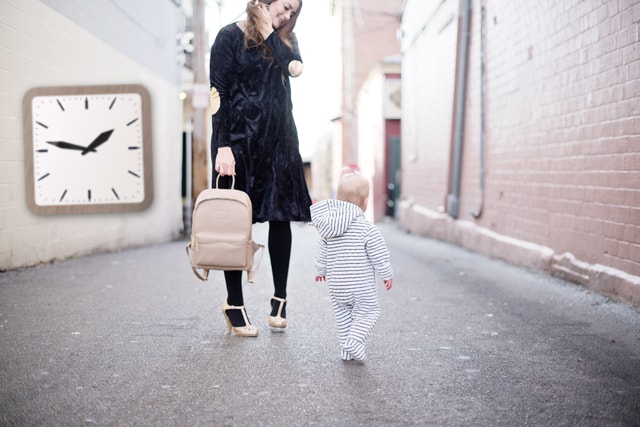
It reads 1h47
